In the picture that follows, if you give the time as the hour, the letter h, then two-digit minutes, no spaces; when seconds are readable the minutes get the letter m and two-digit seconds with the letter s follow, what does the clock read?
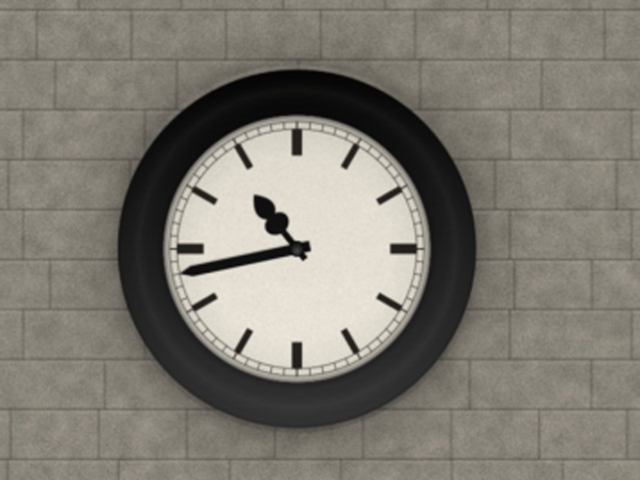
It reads 10h43
